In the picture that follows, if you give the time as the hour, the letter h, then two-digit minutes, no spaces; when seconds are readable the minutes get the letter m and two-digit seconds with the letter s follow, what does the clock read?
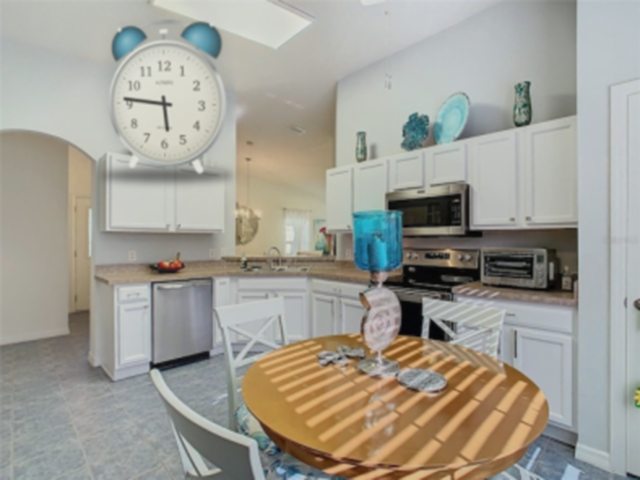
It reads 5h46
